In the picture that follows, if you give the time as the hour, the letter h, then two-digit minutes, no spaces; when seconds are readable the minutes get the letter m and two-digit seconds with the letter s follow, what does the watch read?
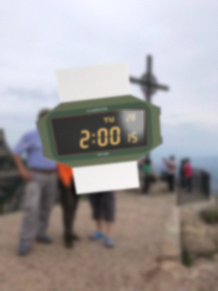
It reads 2h00
